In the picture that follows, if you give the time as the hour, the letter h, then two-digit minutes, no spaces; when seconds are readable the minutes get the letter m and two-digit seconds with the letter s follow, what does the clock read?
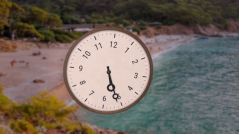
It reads 5h26
